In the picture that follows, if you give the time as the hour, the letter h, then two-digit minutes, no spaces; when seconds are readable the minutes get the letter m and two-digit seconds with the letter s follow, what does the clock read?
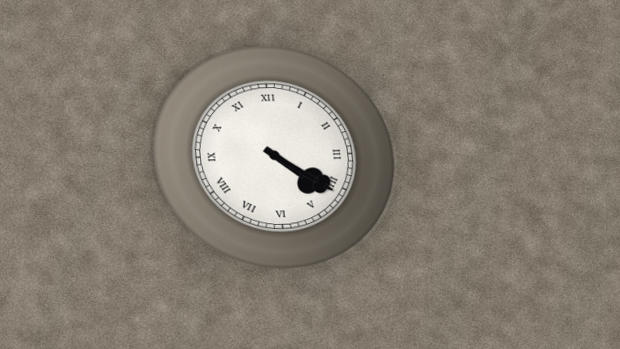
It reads 4h21
